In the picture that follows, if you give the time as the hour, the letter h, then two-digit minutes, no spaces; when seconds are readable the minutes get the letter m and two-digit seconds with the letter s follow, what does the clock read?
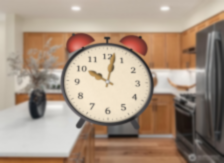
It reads 10h02
